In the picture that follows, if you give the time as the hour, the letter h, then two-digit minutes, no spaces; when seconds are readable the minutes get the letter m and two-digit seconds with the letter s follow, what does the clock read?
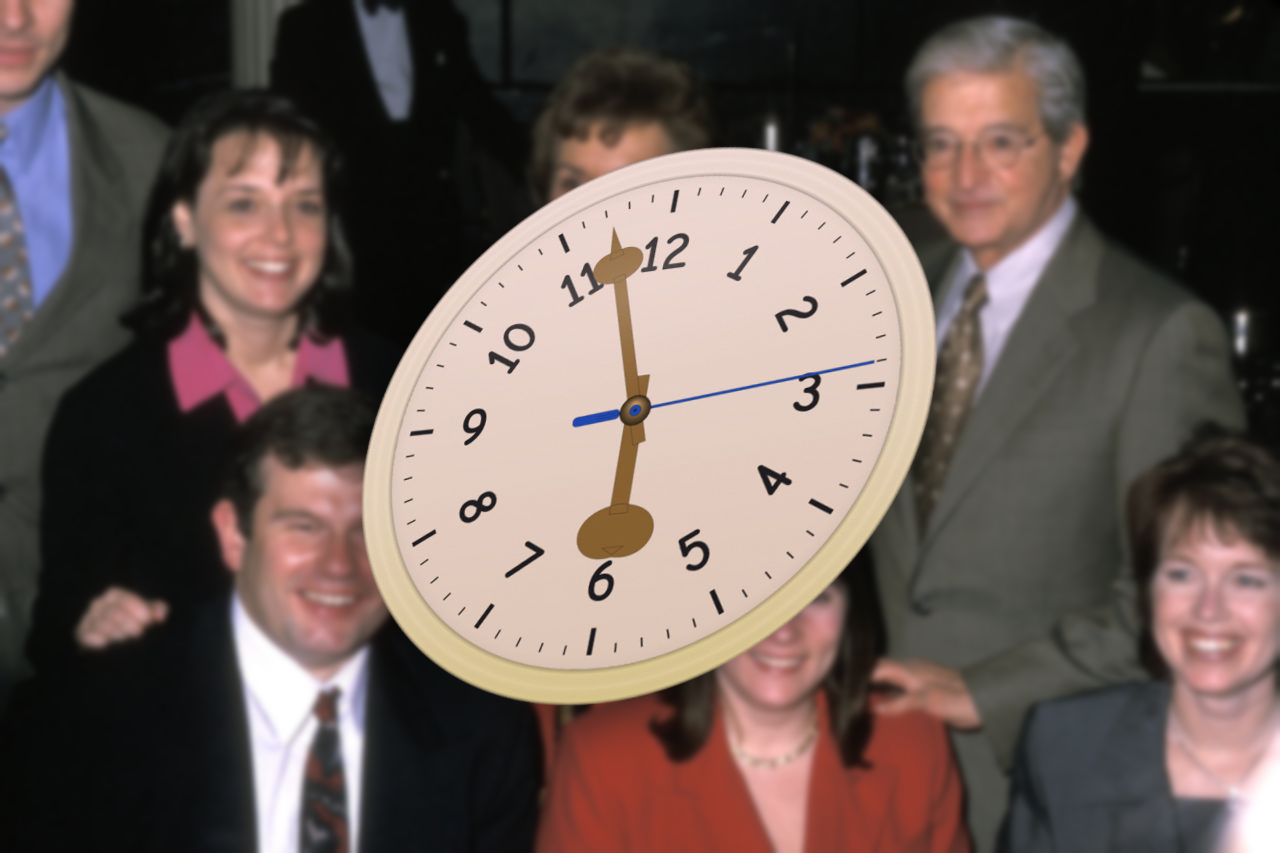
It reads 5h57m14s
